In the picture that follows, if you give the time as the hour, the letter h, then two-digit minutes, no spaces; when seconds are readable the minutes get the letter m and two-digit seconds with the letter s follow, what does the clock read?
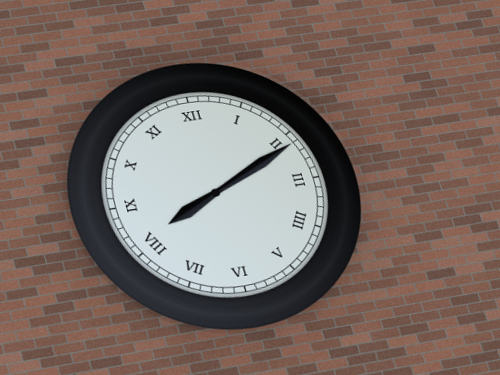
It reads 8h11
